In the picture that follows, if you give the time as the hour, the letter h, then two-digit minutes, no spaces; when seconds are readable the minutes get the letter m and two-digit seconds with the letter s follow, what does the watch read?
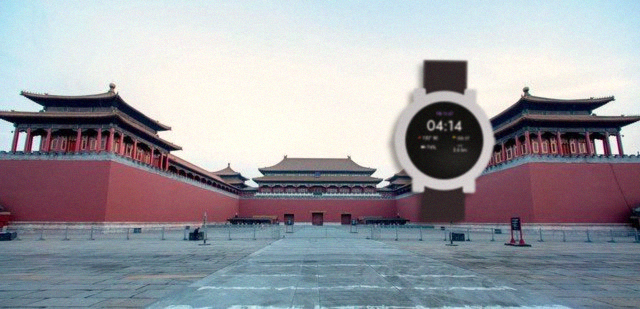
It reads 4h14
